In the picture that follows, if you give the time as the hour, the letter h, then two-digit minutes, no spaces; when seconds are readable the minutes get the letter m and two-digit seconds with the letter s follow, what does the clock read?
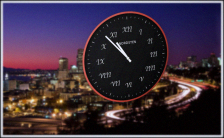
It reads 10h53
